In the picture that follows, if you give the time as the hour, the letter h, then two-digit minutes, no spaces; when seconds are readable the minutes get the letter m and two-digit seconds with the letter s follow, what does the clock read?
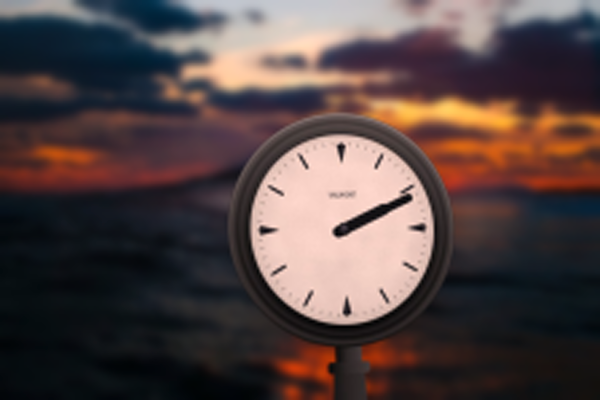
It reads 2h11
